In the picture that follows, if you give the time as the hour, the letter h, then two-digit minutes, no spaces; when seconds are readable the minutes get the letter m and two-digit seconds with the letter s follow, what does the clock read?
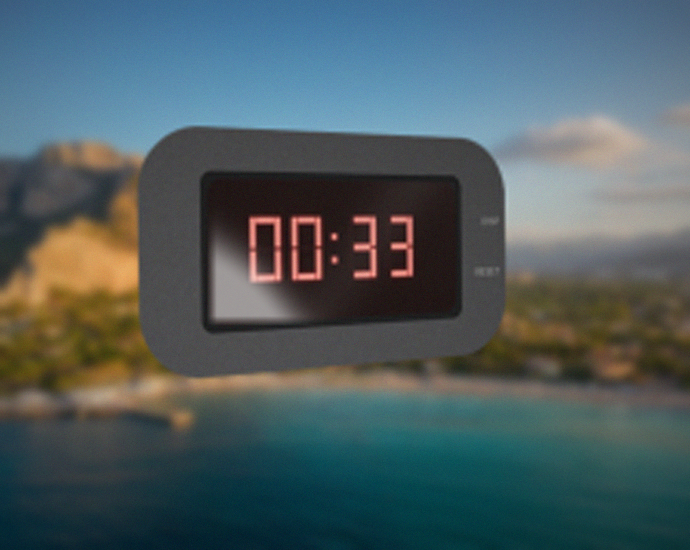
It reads 0h33
